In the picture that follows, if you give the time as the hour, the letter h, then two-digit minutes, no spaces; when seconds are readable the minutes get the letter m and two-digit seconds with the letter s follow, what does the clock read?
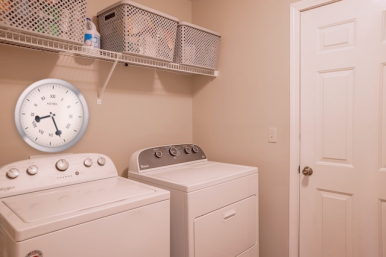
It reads 8h26
